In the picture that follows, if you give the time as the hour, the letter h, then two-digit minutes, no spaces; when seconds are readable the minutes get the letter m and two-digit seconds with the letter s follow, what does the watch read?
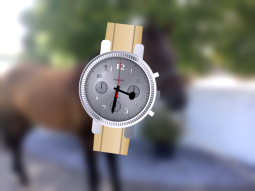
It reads 3h31
